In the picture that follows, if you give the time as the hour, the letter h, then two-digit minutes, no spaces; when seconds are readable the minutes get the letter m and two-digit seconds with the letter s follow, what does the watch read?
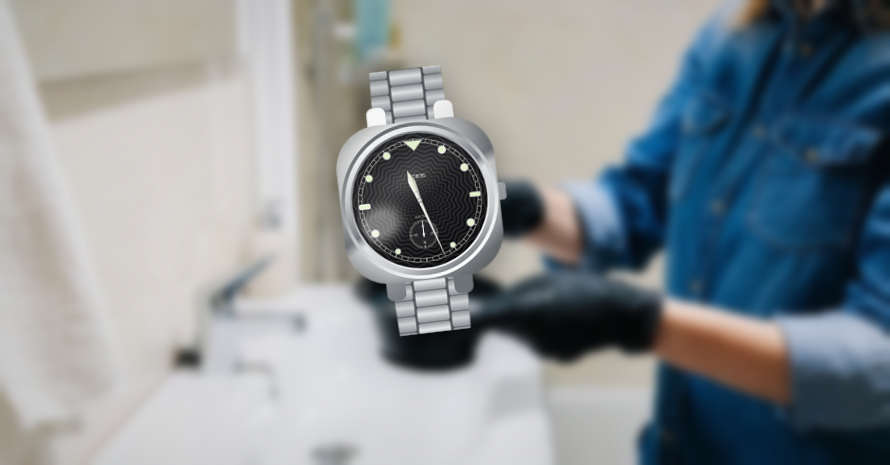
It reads 11h27
